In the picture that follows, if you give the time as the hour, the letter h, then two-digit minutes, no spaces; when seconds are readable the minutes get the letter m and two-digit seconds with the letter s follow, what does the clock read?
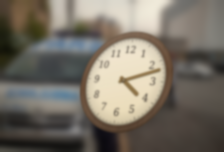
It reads 4h12
